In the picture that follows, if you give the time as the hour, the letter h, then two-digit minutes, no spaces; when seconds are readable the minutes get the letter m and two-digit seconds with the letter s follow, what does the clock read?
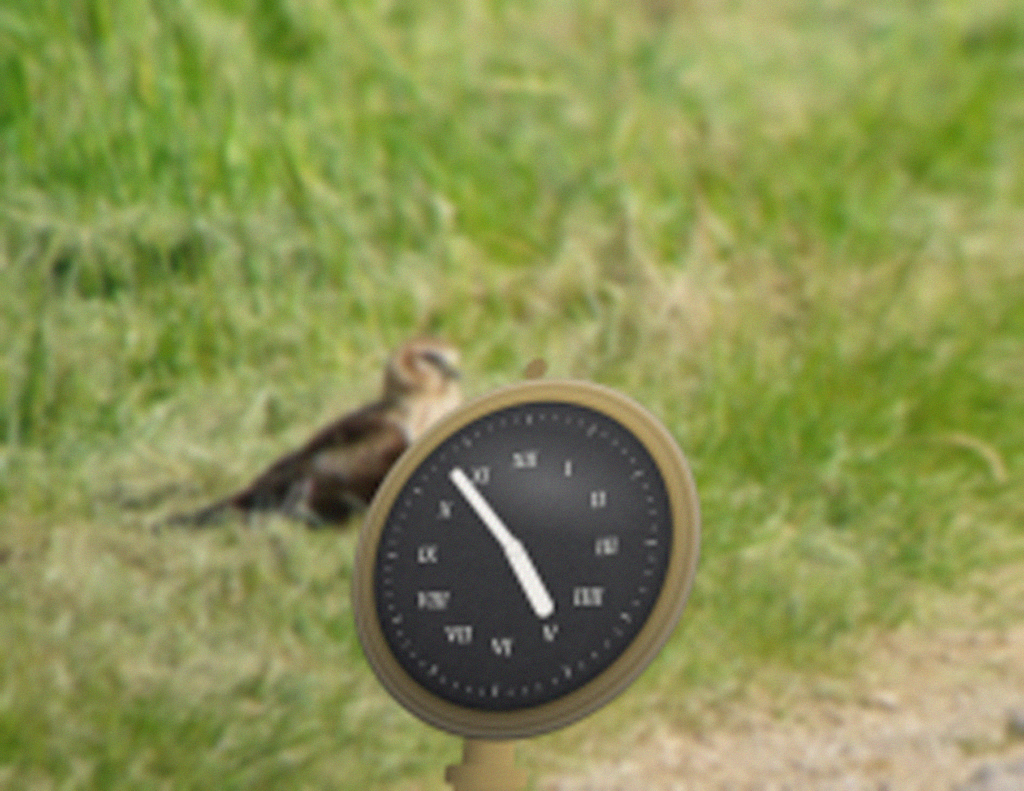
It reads 4h53
